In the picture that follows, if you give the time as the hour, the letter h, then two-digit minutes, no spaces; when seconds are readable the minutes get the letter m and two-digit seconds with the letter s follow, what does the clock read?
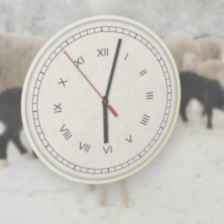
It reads 6h02m54s
